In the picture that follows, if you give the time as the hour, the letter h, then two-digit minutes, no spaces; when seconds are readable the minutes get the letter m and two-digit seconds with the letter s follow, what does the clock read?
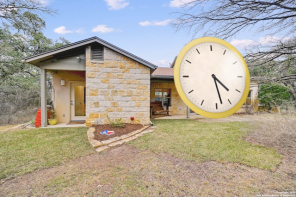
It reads 4h28
